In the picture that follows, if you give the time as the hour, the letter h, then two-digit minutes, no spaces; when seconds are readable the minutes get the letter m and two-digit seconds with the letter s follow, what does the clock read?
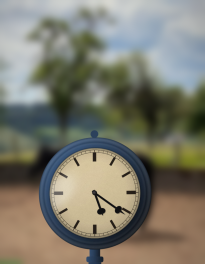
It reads 5h21
